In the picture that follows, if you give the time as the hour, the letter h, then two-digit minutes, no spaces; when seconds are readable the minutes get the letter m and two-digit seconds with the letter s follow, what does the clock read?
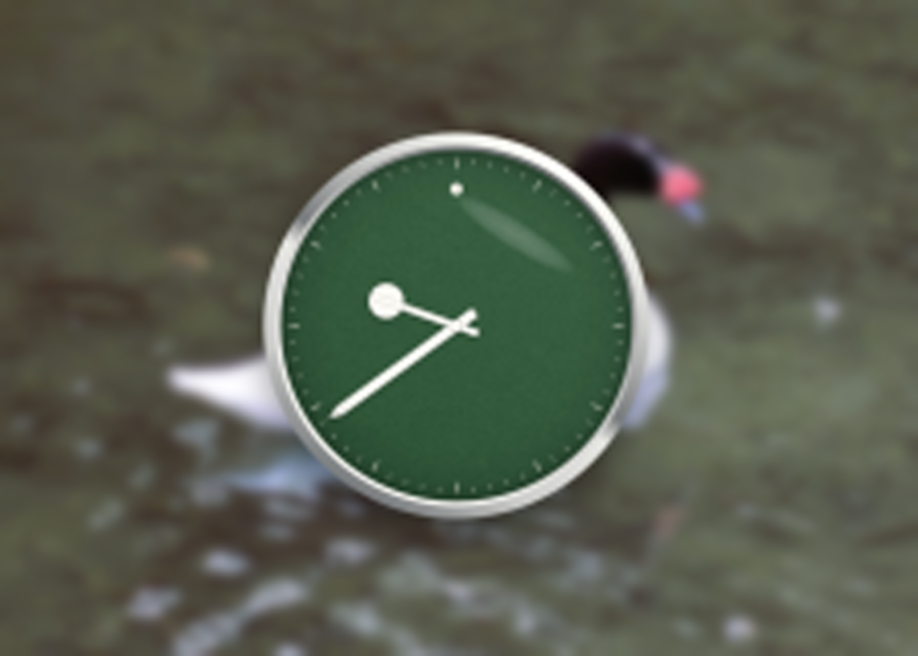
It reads 9h39
